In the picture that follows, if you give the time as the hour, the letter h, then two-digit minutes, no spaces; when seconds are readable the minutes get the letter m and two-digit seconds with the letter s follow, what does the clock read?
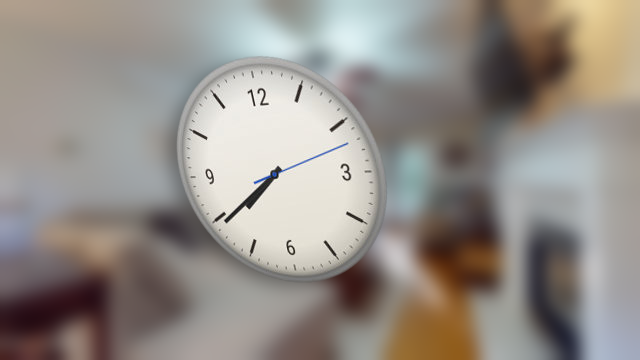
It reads 7h39m12s
